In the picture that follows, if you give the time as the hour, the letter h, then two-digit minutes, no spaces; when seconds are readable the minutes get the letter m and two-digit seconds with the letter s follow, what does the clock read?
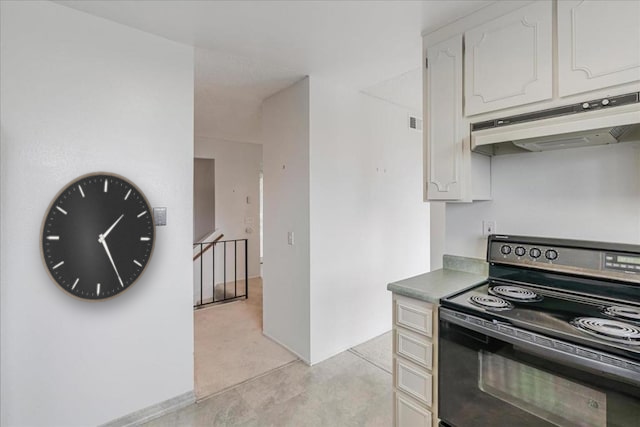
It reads 1h25
